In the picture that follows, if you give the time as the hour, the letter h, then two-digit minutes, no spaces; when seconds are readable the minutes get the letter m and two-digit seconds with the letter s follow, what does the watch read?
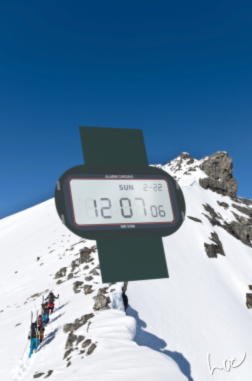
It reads 12h07m06s
